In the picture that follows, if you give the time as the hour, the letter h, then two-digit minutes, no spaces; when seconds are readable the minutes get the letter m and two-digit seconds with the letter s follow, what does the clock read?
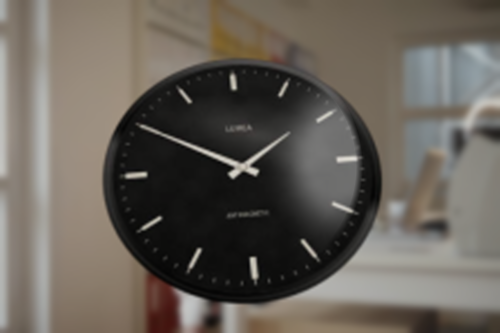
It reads 1h50
